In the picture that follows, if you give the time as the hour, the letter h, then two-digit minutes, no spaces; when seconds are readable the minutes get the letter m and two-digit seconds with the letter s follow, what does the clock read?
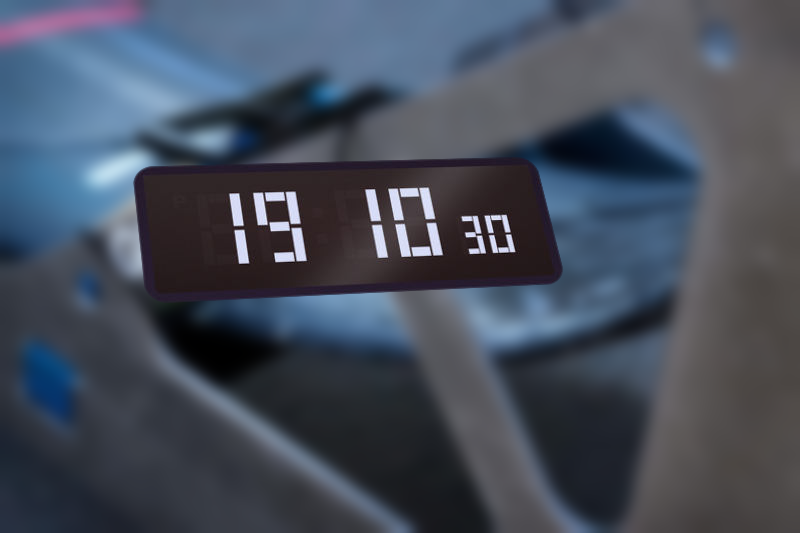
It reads 19h10m30s
